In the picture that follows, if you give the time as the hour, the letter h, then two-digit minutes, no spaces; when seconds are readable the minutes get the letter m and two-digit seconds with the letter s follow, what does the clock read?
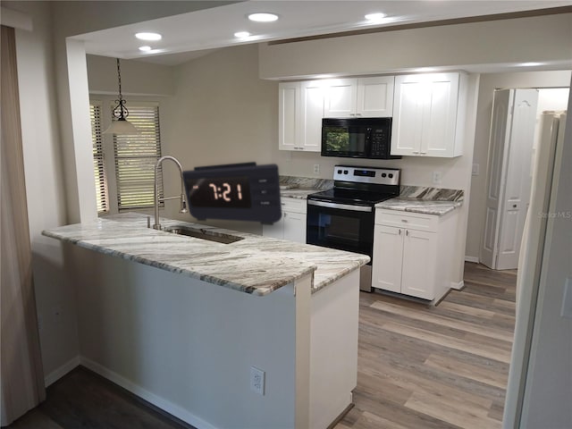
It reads 7h21
